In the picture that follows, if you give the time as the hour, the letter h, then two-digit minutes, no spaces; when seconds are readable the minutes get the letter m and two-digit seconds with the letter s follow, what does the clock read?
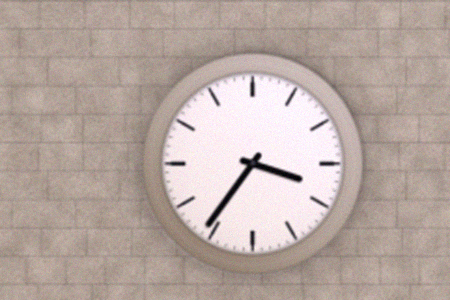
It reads 3h36
